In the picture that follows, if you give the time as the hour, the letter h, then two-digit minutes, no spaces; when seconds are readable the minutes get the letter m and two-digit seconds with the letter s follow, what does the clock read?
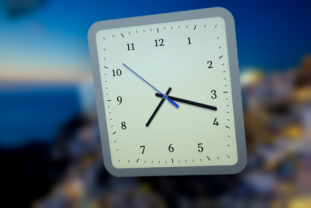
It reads 7h17m52s
